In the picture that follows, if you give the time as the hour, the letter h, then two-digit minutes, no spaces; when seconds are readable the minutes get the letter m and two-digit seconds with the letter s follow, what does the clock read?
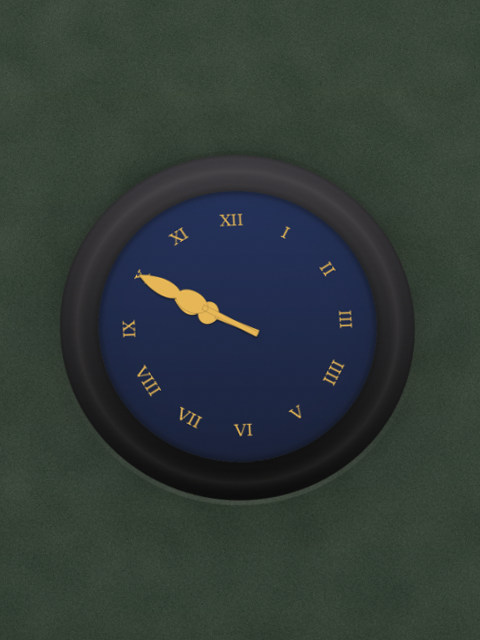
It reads 9h50
